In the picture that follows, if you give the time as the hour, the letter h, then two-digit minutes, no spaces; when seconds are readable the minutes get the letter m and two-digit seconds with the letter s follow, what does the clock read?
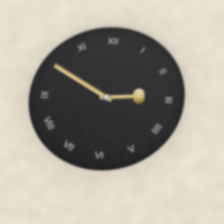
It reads 2h50
